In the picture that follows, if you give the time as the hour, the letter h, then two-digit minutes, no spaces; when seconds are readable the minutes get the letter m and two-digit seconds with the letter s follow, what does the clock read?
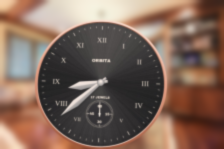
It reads 8h38
